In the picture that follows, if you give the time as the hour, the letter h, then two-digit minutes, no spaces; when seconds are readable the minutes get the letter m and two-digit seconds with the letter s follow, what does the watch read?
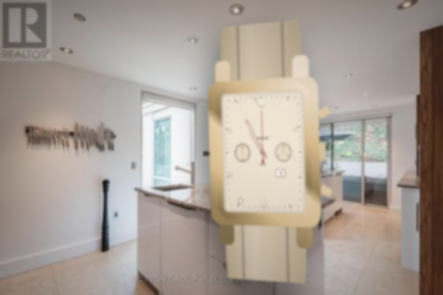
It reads 10h55
